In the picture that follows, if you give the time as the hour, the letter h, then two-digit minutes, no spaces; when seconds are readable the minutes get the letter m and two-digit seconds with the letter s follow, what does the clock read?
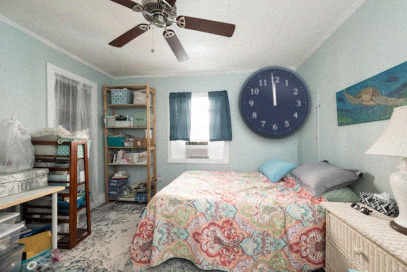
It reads 11h59
